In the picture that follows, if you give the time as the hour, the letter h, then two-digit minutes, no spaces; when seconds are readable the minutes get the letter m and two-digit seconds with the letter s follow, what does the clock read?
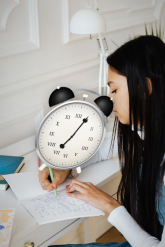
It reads 7h04
